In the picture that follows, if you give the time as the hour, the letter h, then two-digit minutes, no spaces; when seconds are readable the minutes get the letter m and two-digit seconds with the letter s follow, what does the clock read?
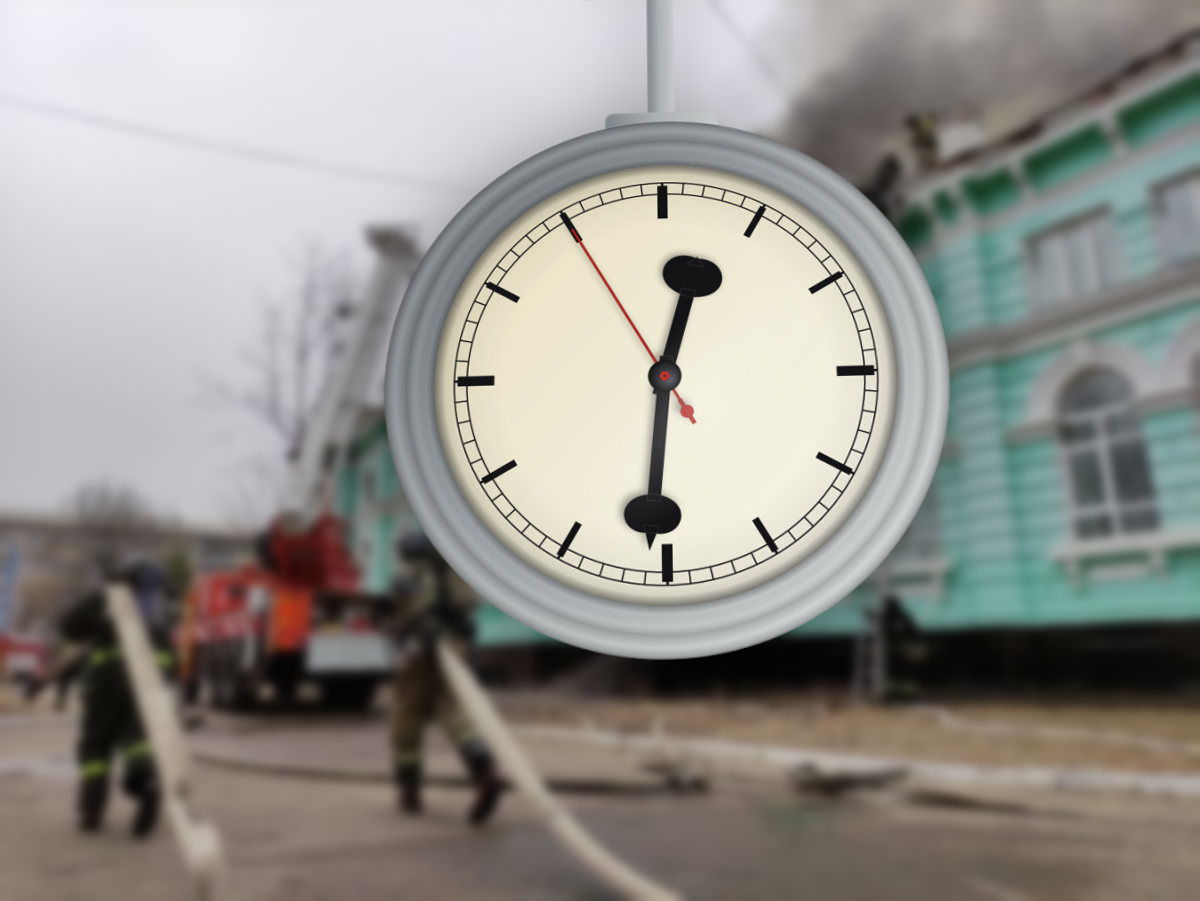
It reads 12h30m55s
